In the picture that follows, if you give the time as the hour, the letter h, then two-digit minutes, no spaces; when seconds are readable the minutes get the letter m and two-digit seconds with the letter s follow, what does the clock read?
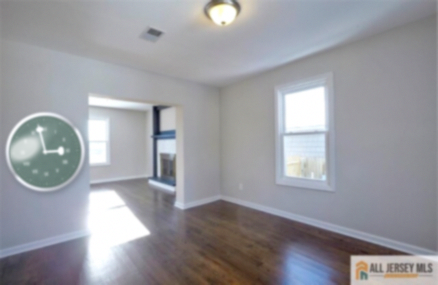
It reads 2h58
